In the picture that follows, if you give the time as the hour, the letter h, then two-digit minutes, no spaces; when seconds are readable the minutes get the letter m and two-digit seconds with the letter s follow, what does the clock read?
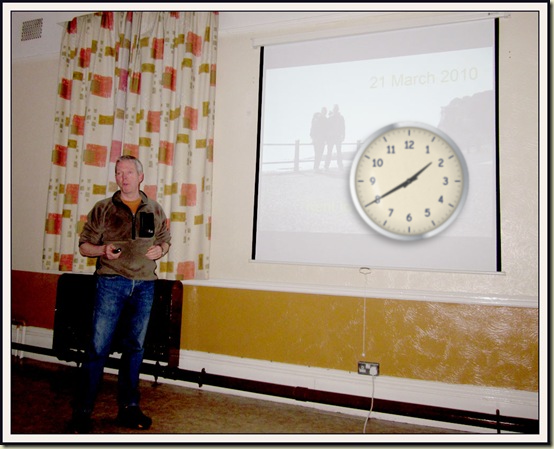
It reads 1h40
